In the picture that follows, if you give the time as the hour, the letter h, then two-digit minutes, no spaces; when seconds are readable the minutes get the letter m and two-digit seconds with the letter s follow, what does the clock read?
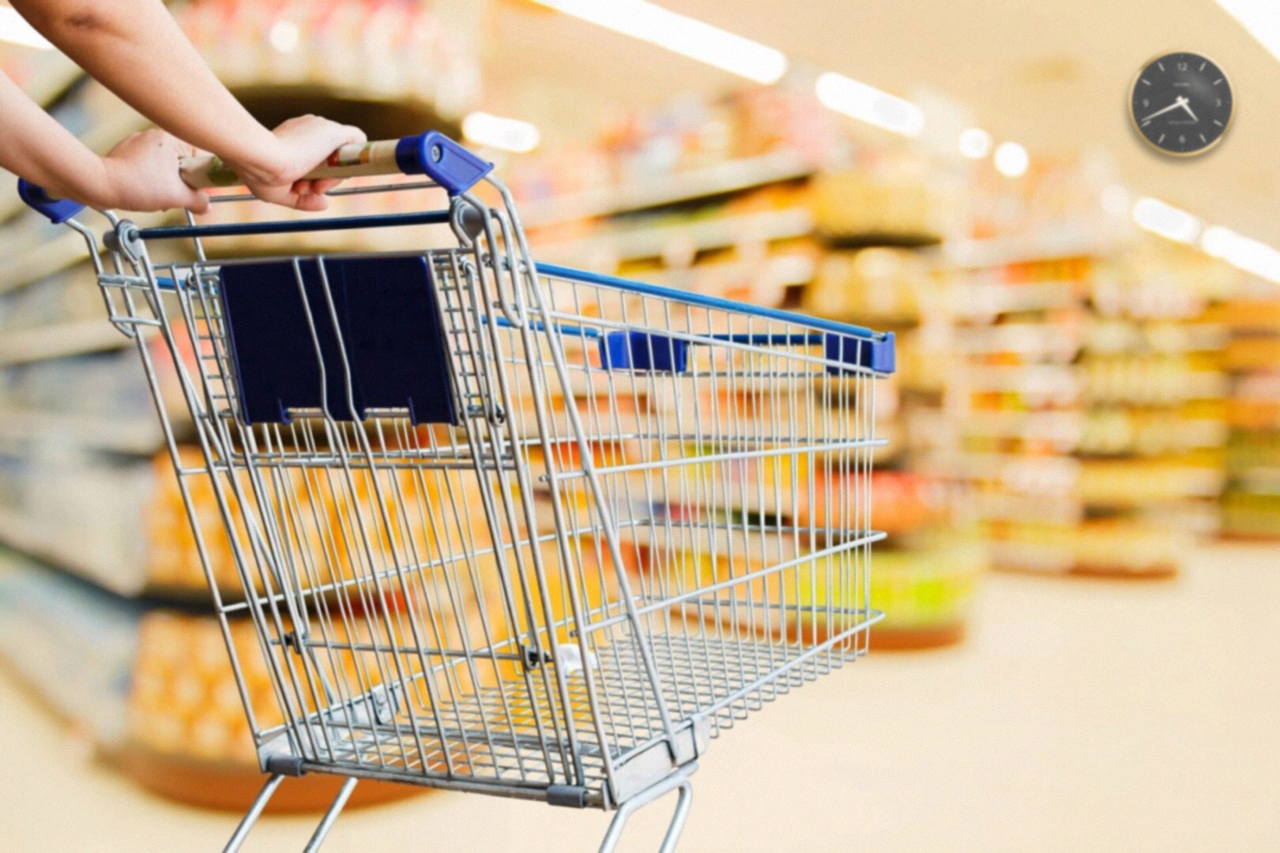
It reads 4h41
